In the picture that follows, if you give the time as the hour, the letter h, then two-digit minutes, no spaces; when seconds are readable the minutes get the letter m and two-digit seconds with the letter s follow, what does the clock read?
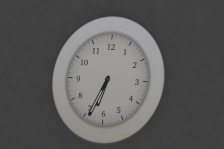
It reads 6h34
